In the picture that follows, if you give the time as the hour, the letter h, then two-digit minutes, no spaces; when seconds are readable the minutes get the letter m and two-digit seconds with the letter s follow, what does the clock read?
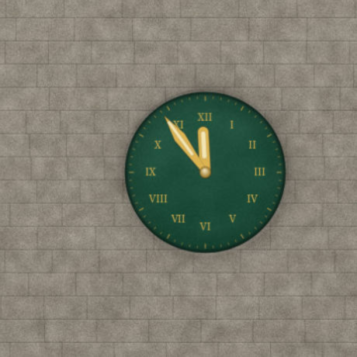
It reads 11h54
